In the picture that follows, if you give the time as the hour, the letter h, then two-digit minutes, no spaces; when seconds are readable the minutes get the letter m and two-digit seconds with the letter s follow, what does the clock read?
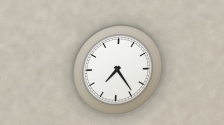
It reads 7h24
